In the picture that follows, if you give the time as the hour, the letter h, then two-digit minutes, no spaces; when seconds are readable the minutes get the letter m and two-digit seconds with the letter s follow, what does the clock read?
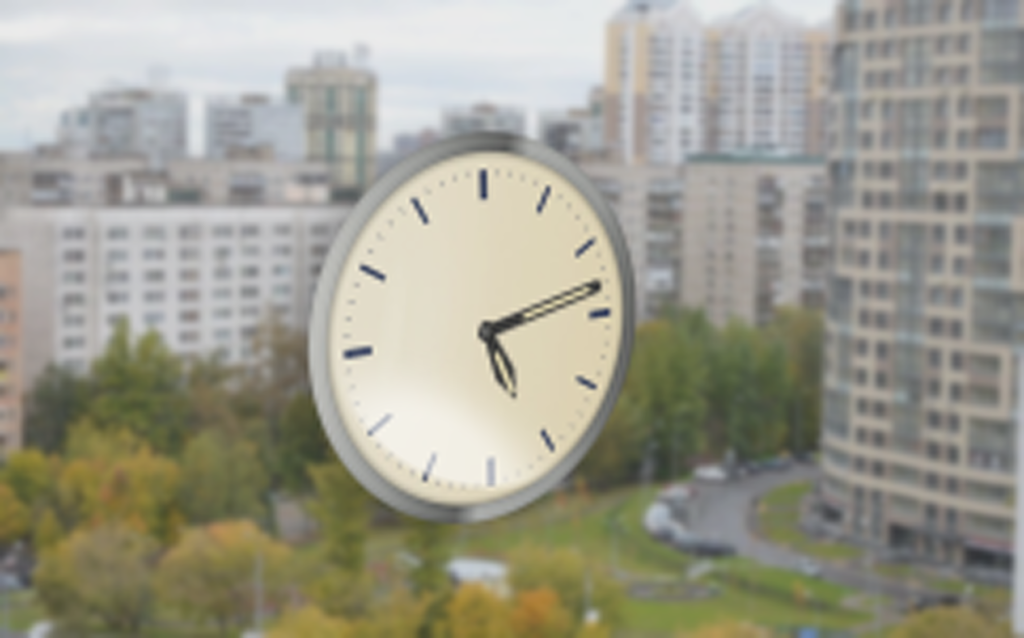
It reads 5h13
